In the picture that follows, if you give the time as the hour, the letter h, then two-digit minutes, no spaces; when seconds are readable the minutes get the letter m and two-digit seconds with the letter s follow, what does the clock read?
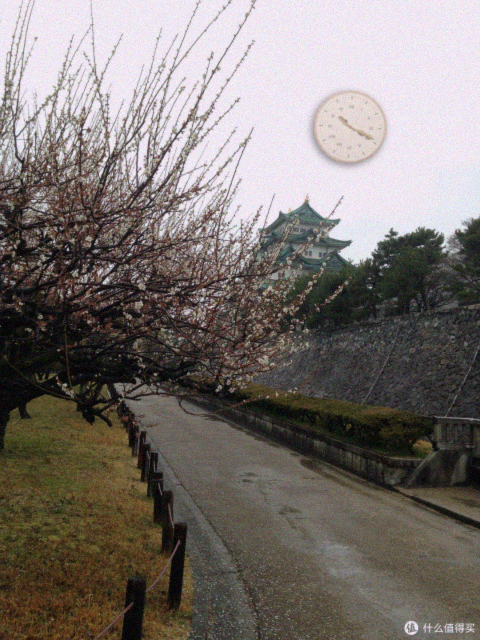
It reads 10h19
